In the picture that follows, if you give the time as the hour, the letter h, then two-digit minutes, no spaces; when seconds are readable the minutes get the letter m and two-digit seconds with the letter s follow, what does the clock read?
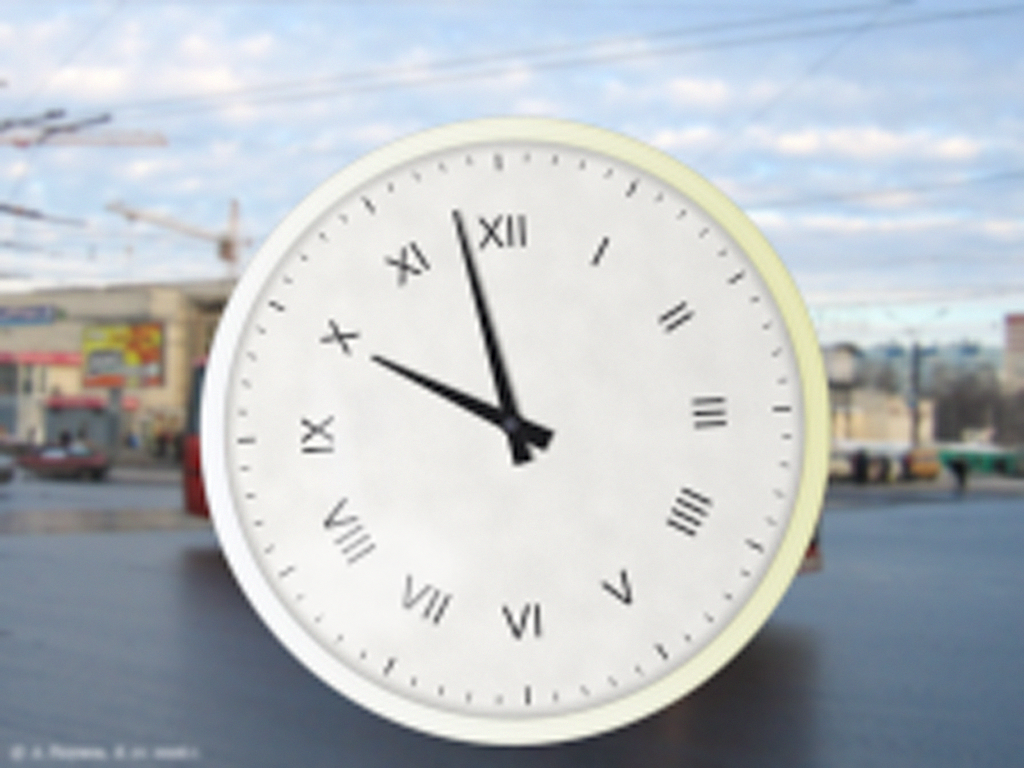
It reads 9h58
